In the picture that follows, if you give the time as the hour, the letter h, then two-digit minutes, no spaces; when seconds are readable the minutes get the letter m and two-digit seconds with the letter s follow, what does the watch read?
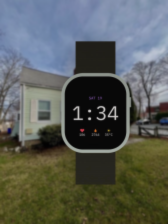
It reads 1h34
